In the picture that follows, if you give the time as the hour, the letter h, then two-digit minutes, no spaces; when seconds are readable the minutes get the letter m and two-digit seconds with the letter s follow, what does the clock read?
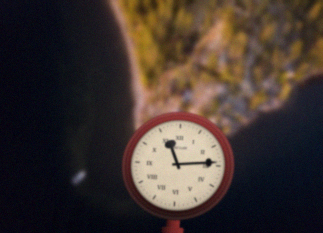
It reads 11h14
